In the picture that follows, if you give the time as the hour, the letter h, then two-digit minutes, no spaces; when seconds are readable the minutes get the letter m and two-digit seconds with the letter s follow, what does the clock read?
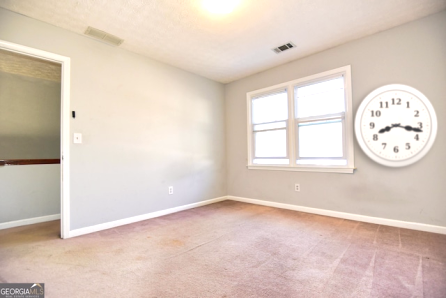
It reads 8h17
